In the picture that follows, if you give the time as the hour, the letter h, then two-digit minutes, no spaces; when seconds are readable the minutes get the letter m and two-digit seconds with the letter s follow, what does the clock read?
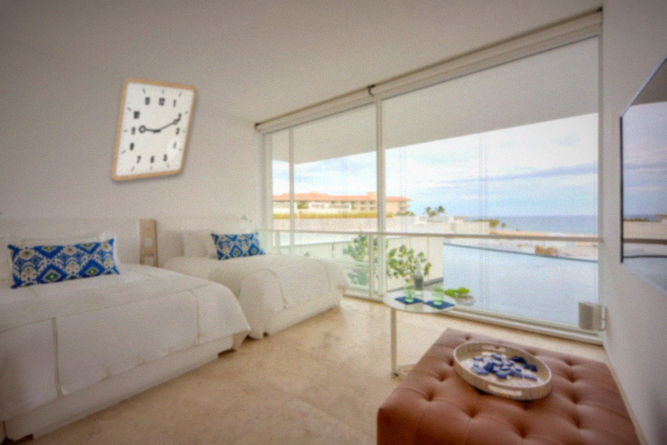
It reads 9h11
